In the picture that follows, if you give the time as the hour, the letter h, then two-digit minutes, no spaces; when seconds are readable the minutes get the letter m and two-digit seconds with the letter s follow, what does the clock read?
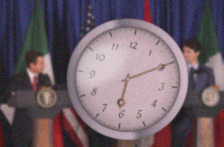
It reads 6h10
